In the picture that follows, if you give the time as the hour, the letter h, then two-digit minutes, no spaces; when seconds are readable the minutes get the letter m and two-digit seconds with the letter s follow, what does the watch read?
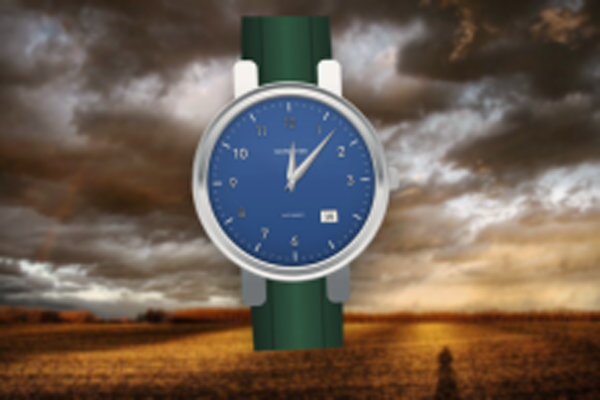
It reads 12h07
